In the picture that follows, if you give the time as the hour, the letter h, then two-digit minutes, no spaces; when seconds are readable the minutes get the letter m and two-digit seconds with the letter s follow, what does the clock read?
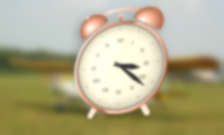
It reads 3h22
